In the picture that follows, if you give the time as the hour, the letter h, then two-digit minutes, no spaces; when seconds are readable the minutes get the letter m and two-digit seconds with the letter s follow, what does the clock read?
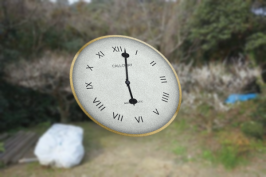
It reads 6h02
